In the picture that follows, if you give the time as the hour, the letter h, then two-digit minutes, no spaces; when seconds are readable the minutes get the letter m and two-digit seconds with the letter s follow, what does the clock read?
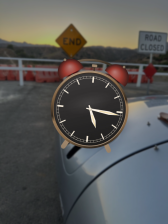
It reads 5h16
